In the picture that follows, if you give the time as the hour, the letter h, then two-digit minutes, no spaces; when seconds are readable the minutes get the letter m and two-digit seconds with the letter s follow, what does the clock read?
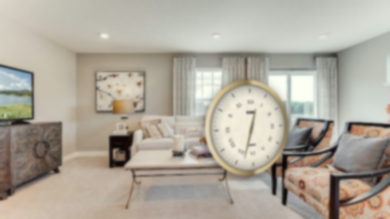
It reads 12h33
